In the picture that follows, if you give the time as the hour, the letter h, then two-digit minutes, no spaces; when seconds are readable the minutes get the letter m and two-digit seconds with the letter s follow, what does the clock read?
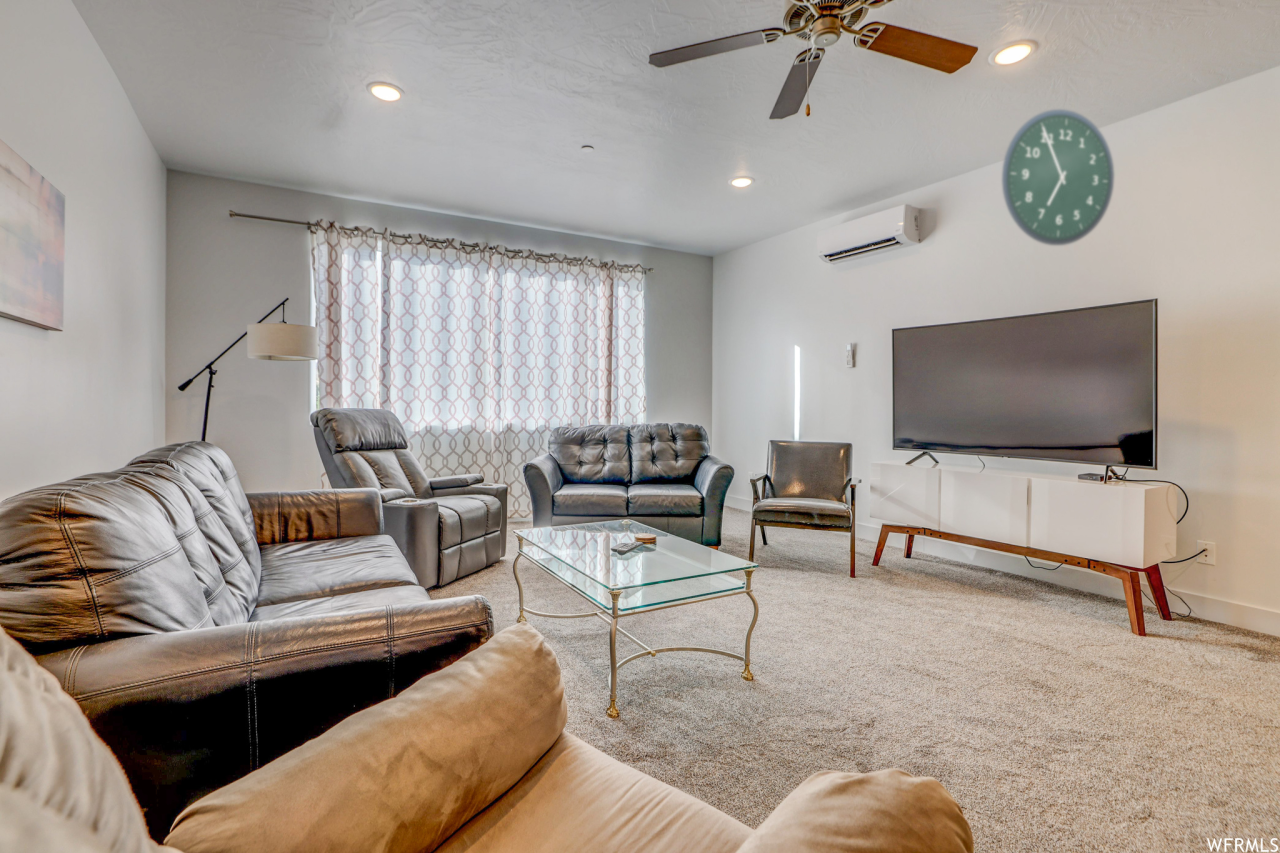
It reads 6h55
